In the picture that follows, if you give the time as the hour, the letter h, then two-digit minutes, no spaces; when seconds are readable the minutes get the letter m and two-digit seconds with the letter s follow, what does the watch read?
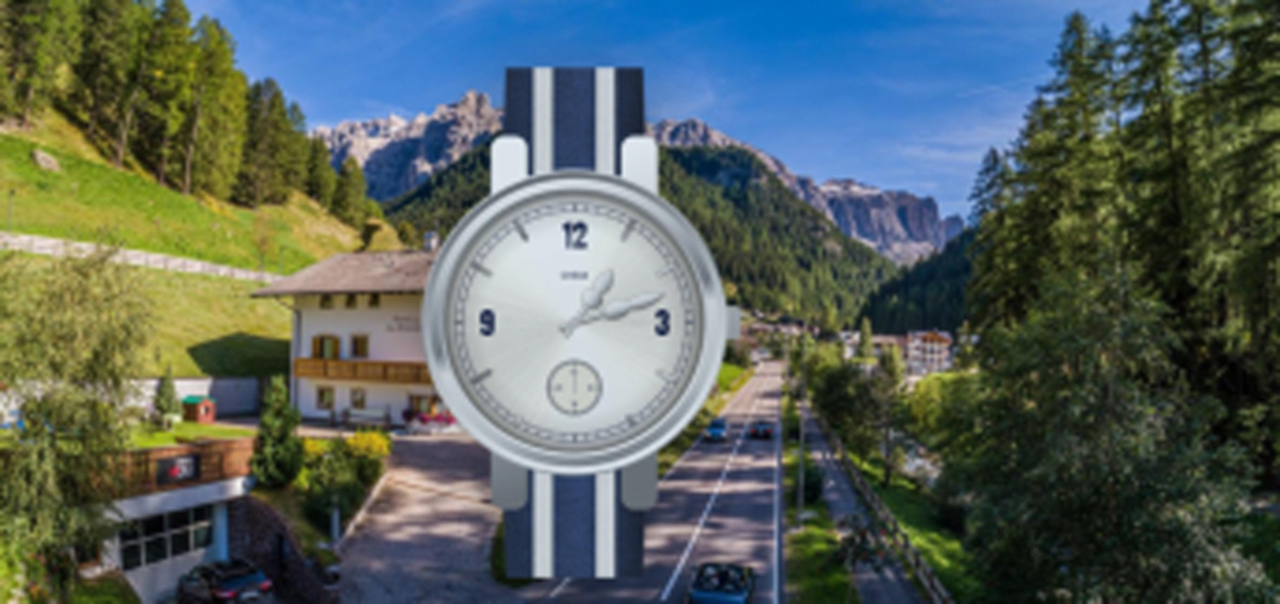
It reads 1h12
